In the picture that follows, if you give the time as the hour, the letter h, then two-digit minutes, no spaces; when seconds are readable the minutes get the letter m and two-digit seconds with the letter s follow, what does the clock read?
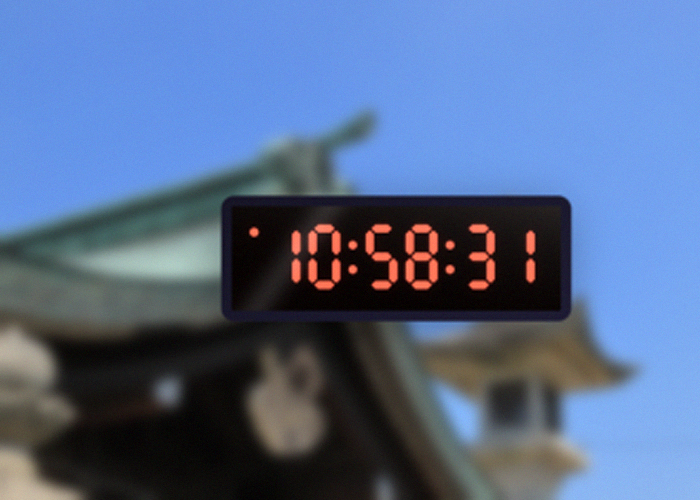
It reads 10h58m31s
